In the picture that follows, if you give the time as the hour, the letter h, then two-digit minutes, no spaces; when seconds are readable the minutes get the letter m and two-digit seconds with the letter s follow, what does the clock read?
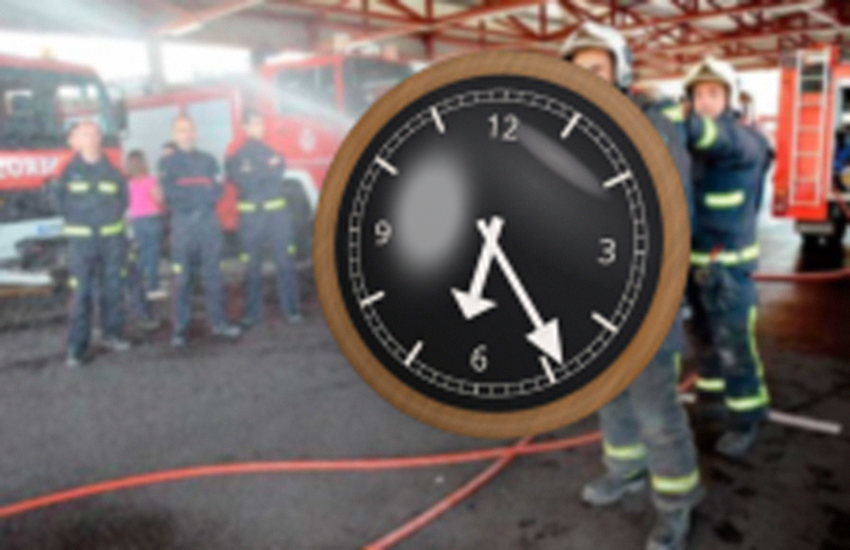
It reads 6h24
